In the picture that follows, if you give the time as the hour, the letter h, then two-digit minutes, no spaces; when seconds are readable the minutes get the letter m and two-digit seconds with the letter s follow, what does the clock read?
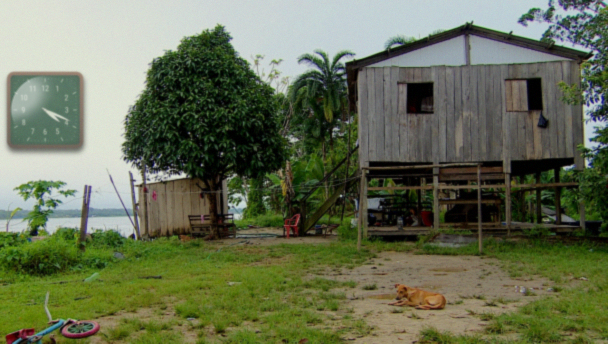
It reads 4h19
